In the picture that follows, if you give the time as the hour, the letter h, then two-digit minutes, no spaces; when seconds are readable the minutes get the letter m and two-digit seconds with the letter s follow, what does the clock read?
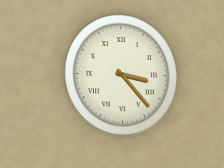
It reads 3h23
